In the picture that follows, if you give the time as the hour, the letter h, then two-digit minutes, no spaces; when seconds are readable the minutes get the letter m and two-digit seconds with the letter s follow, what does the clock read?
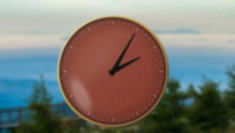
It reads 2h05
